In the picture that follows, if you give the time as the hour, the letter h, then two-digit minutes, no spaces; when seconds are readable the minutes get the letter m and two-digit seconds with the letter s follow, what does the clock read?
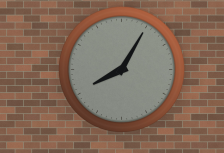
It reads 8h05
